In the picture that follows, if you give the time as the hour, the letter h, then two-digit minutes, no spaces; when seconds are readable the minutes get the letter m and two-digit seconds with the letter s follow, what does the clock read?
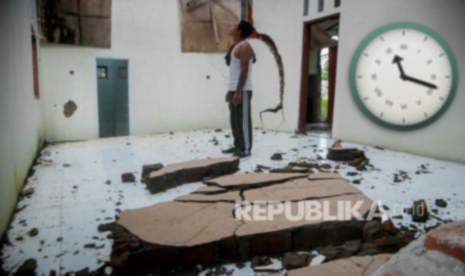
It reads 11h18
